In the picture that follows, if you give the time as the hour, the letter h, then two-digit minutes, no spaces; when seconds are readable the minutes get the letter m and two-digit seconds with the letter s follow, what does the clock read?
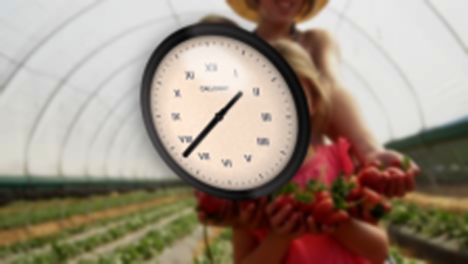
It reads 1h38
